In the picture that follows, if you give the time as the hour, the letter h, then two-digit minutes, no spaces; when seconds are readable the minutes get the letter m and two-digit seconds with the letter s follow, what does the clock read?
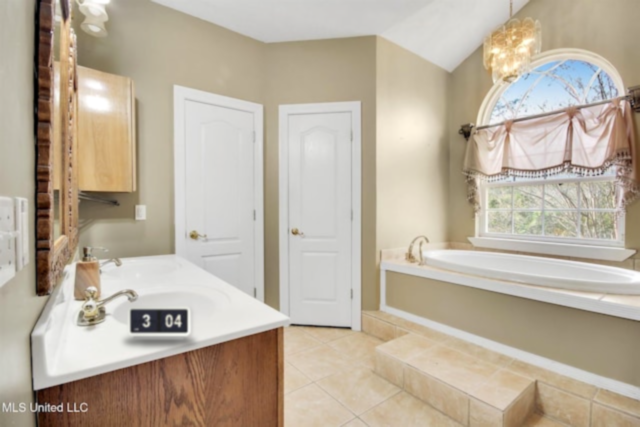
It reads 3h04
